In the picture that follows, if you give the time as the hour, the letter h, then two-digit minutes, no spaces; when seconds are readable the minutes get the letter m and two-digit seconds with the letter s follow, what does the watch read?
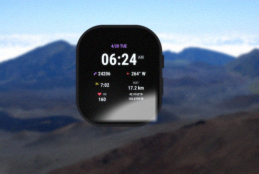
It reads 6h24
